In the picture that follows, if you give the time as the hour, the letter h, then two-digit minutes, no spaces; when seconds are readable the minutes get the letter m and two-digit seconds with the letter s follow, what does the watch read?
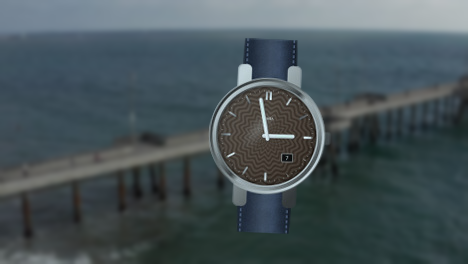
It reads 2h58
